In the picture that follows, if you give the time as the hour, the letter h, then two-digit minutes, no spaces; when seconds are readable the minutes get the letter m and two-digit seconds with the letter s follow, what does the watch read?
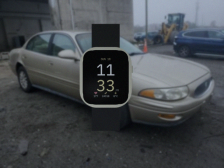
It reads 11h33
